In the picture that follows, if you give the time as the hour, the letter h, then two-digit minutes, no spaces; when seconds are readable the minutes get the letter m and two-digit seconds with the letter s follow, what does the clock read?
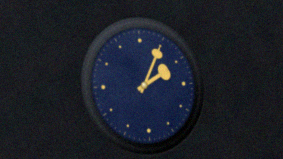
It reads 2h05
